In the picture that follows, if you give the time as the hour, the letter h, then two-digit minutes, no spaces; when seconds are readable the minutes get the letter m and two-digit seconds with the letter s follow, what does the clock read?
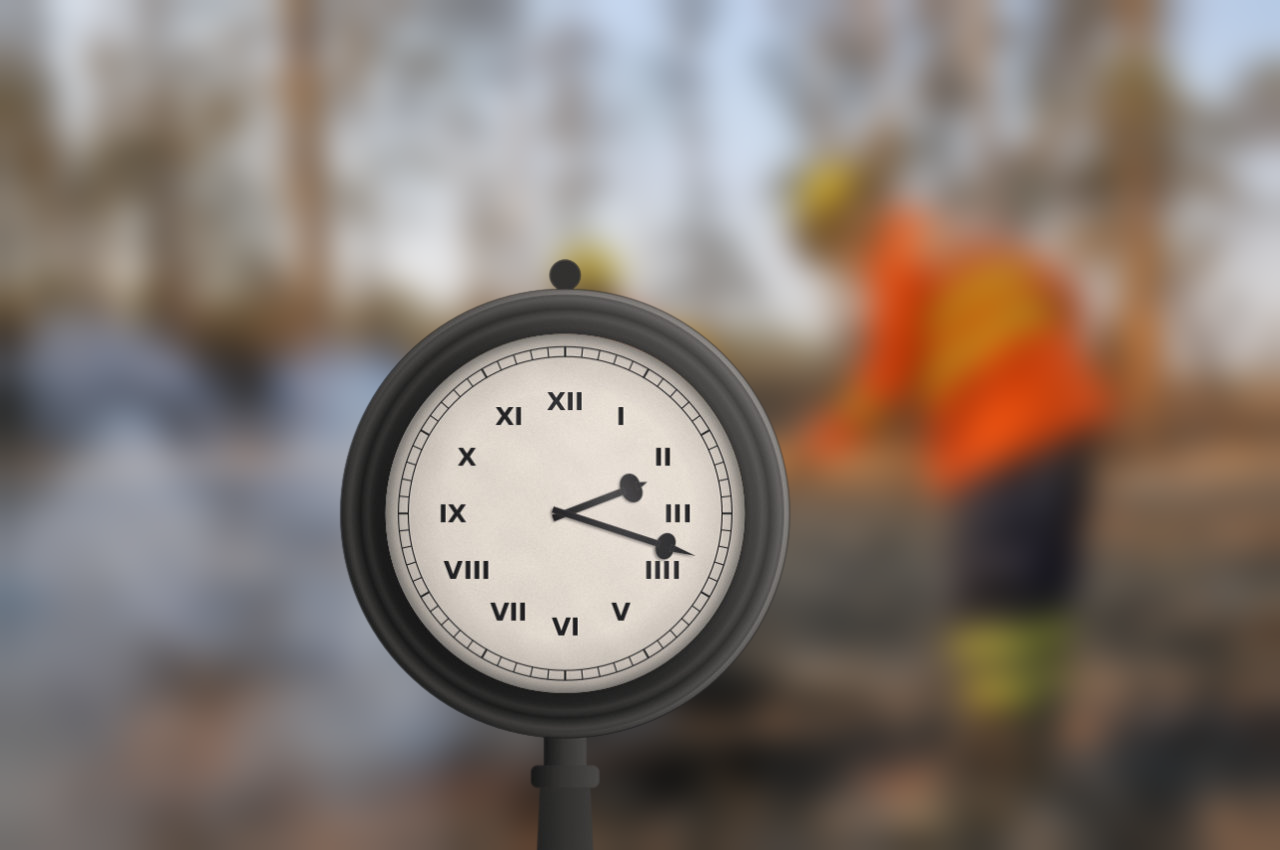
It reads 2h18
